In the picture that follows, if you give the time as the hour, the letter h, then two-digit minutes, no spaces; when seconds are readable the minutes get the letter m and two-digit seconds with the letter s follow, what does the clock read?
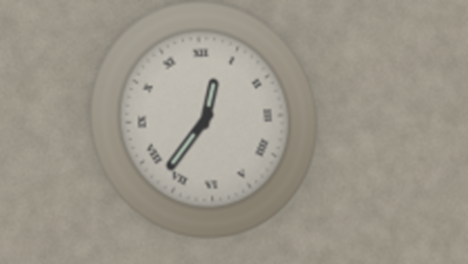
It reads 12h37
